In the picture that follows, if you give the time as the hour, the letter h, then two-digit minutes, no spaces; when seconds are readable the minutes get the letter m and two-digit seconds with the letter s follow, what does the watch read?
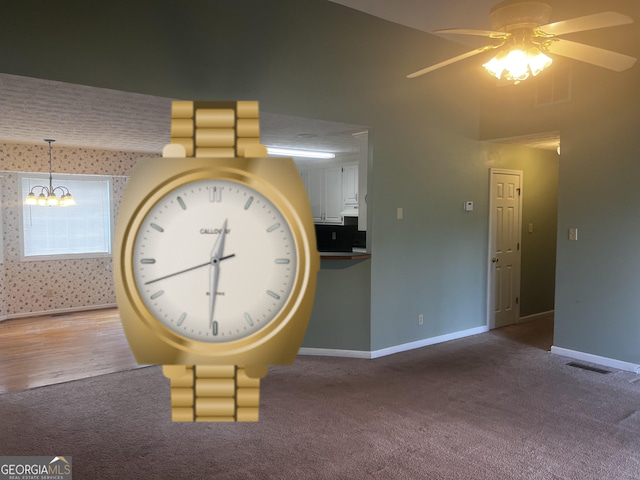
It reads 12h30m42s
